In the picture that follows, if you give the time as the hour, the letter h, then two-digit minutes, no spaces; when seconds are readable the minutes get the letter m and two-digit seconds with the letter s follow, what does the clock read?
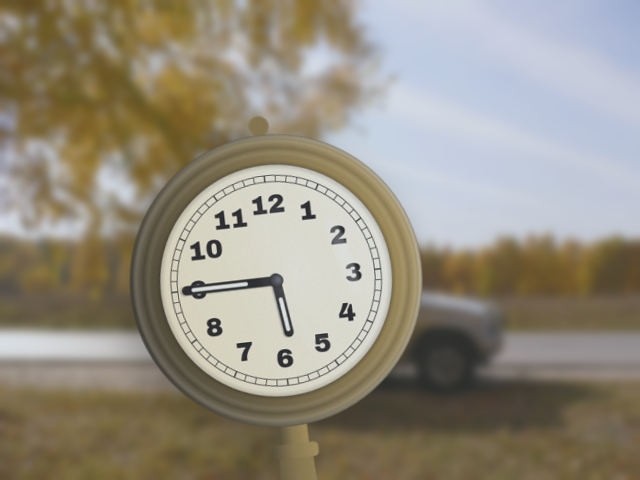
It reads 5h45
